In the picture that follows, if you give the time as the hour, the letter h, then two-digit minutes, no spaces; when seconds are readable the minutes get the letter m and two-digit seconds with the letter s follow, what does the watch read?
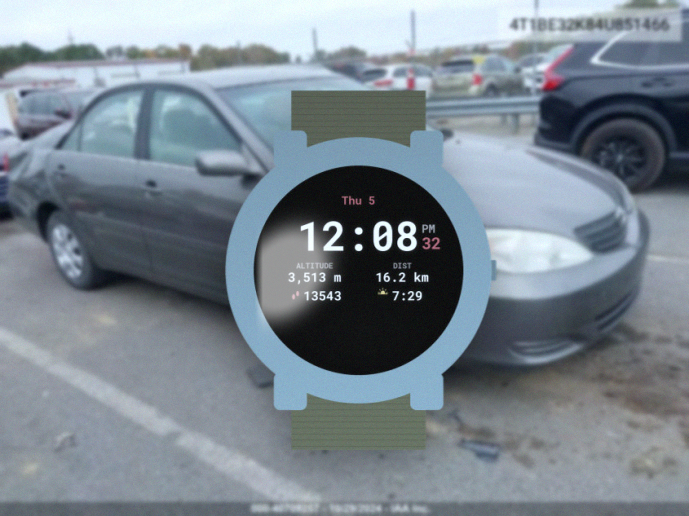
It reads 12h08m32s
